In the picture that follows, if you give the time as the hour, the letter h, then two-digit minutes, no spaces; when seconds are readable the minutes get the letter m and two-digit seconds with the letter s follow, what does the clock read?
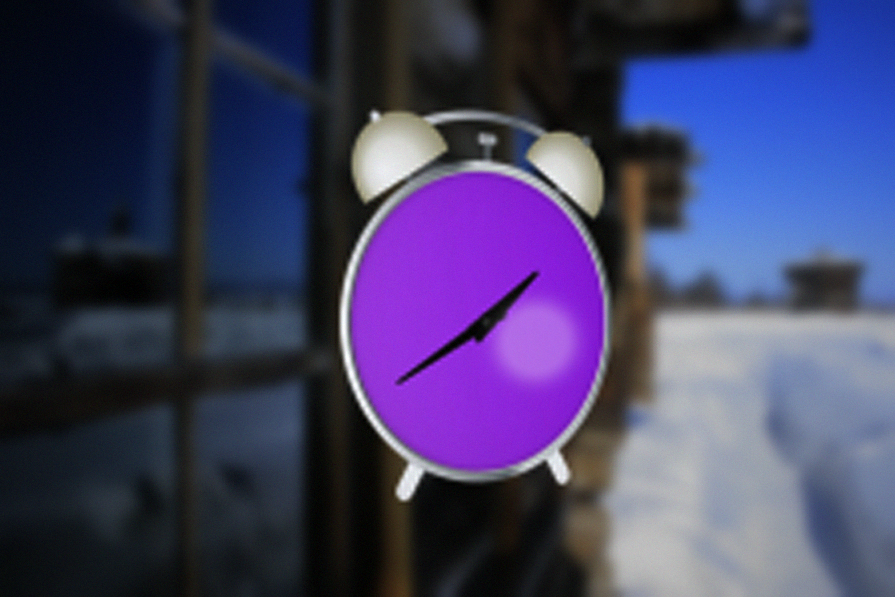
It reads 1h40
